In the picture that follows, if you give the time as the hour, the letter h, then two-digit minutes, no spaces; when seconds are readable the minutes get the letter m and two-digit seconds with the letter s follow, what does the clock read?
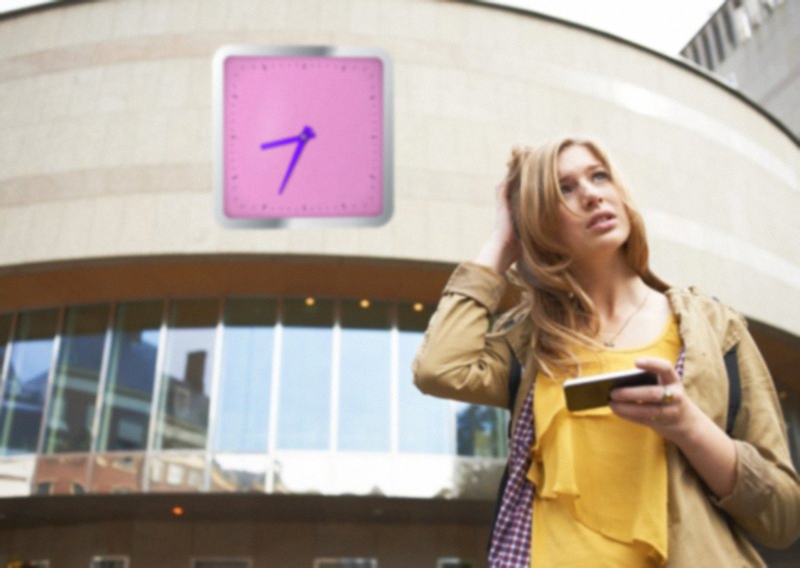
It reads 8h34
